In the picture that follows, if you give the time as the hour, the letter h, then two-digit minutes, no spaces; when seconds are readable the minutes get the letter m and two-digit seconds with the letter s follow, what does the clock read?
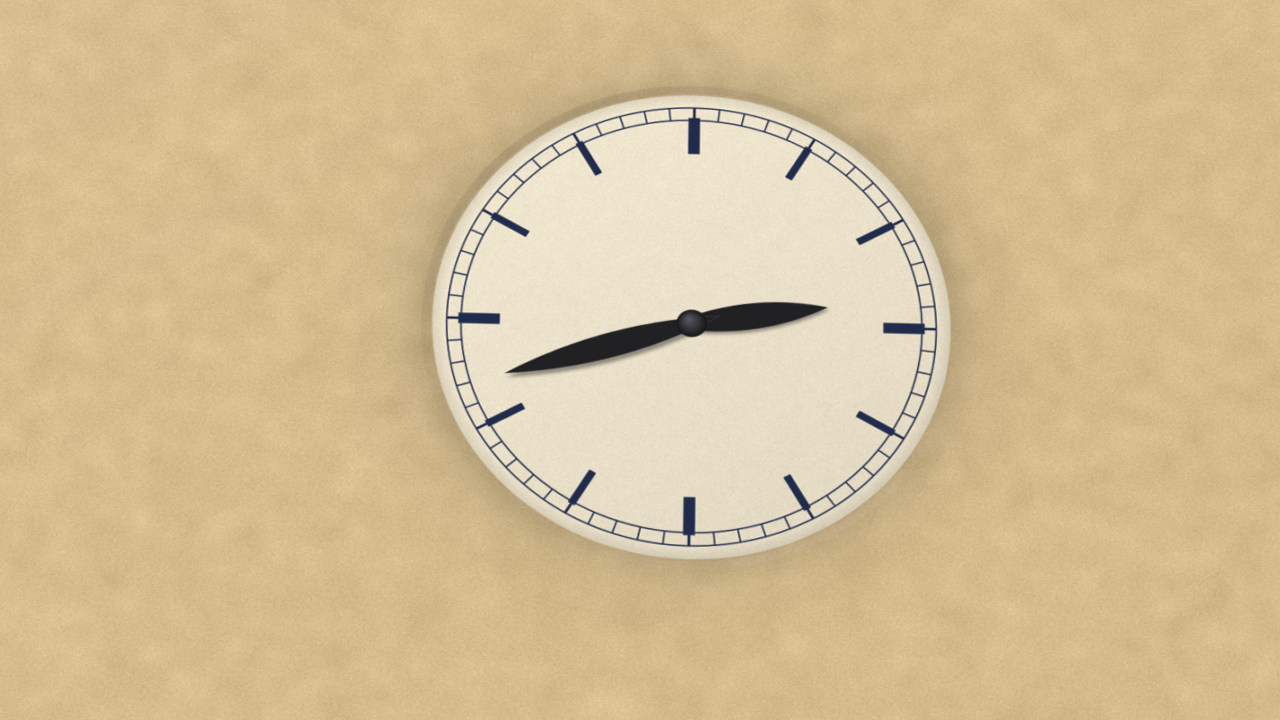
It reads 2h42
